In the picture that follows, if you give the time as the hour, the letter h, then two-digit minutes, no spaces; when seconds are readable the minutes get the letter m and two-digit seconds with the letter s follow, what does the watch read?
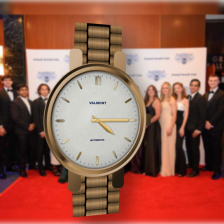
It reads 4h15
